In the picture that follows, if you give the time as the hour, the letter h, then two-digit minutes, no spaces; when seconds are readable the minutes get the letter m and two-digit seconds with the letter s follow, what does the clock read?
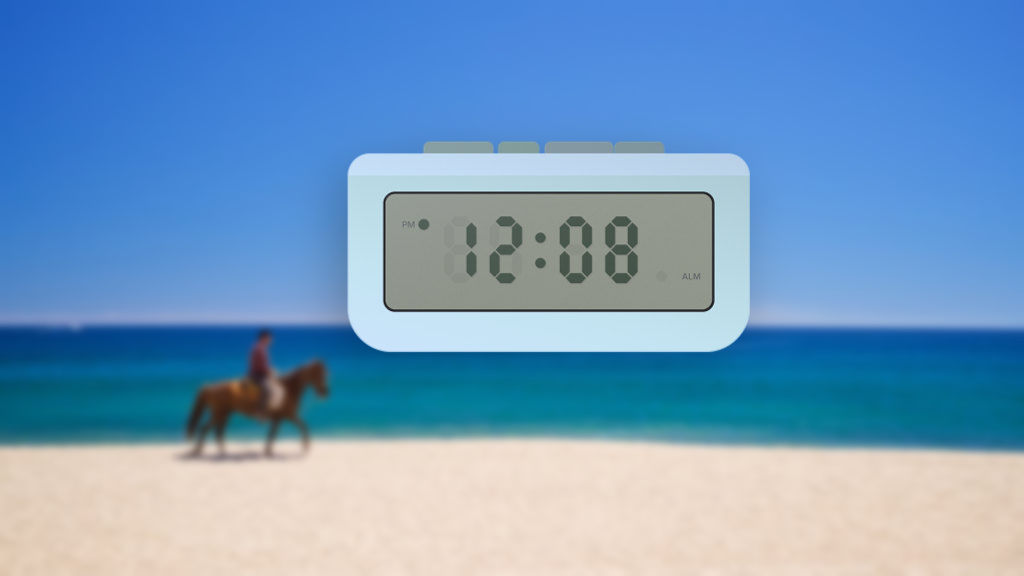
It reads 12h08
